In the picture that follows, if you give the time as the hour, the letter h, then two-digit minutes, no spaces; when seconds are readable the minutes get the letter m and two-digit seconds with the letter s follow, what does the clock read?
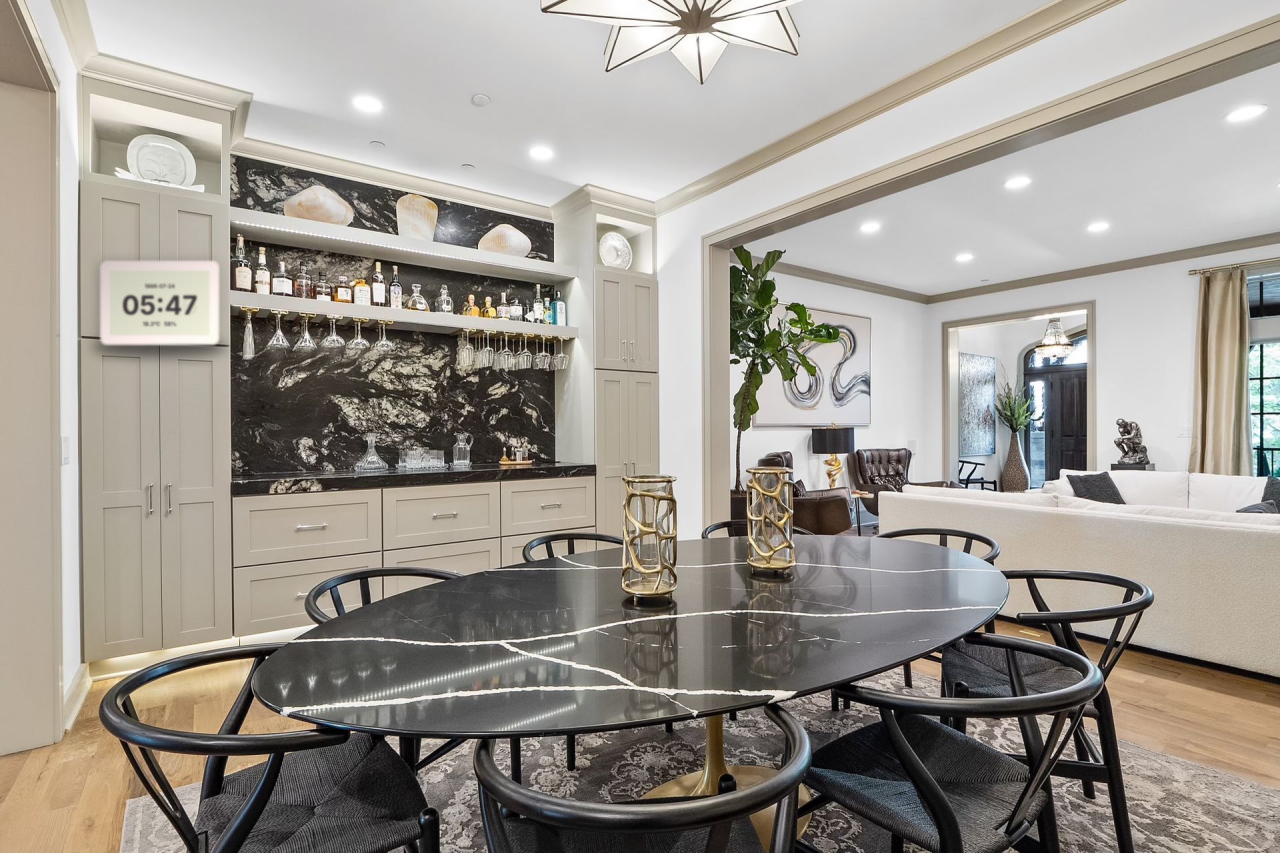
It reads 5h47
